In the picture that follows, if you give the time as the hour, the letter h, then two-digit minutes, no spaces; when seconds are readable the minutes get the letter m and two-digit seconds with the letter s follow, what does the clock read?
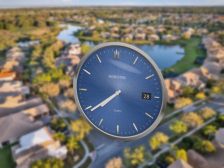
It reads 7h39
